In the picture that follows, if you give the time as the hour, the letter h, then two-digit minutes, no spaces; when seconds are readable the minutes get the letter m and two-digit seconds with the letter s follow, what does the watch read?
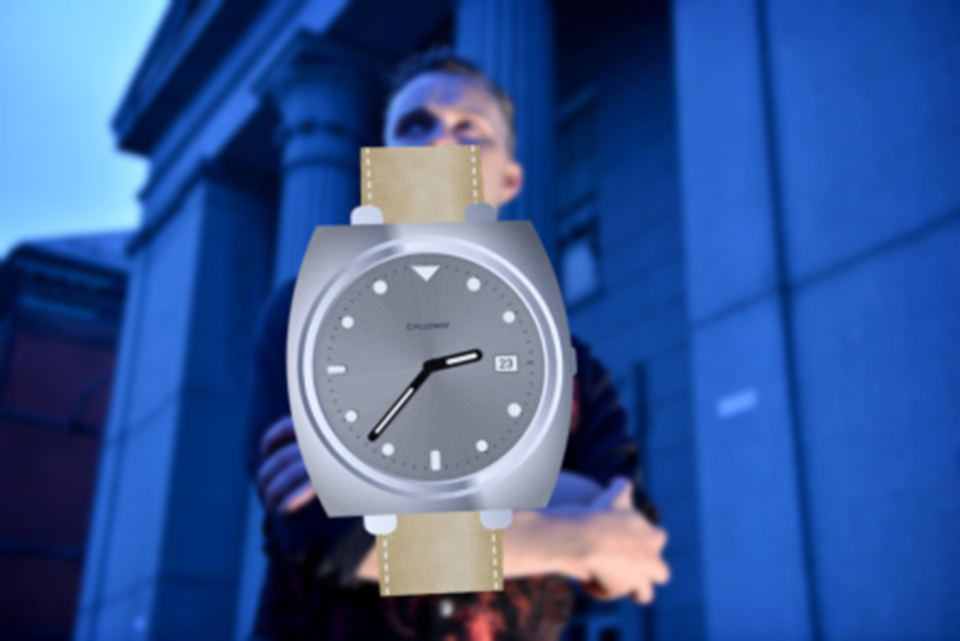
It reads 2h37
